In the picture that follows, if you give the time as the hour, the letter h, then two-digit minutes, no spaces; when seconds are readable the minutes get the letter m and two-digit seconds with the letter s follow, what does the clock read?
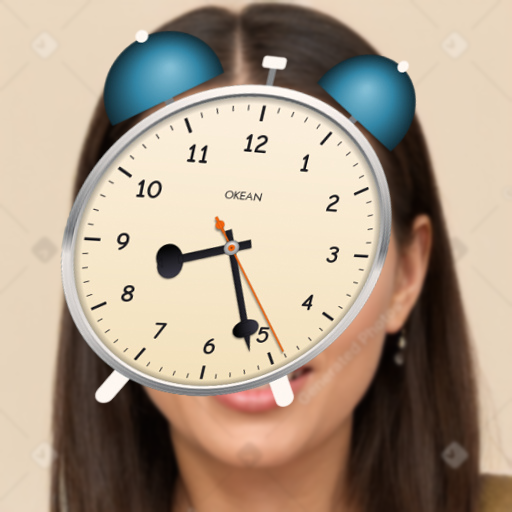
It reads 8h26m24s
